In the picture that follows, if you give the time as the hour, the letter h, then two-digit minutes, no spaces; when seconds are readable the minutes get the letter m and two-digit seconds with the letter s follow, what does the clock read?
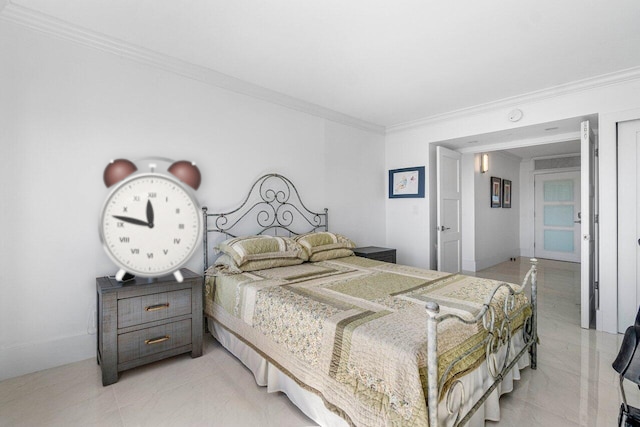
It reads 11h47
